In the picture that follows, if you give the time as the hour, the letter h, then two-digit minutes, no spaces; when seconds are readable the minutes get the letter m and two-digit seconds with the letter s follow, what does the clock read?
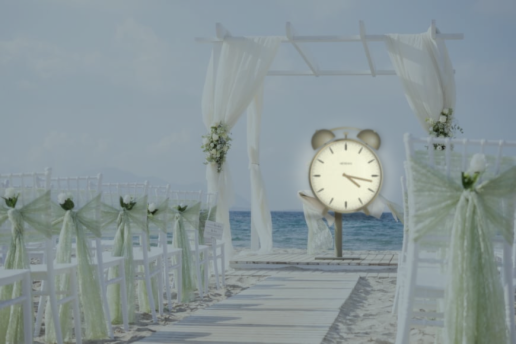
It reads 4h17
